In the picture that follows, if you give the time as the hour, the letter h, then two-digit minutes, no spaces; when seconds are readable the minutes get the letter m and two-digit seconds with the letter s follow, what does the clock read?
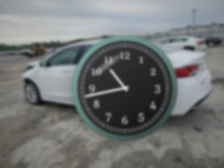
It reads 10h43
